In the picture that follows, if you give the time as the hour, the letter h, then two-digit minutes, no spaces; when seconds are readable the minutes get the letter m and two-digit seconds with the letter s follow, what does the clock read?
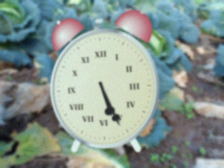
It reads 5h26
